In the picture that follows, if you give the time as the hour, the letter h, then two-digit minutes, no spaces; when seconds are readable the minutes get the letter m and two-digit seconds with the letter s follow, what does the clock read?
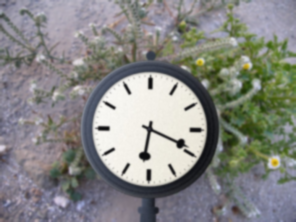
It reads 6h19
